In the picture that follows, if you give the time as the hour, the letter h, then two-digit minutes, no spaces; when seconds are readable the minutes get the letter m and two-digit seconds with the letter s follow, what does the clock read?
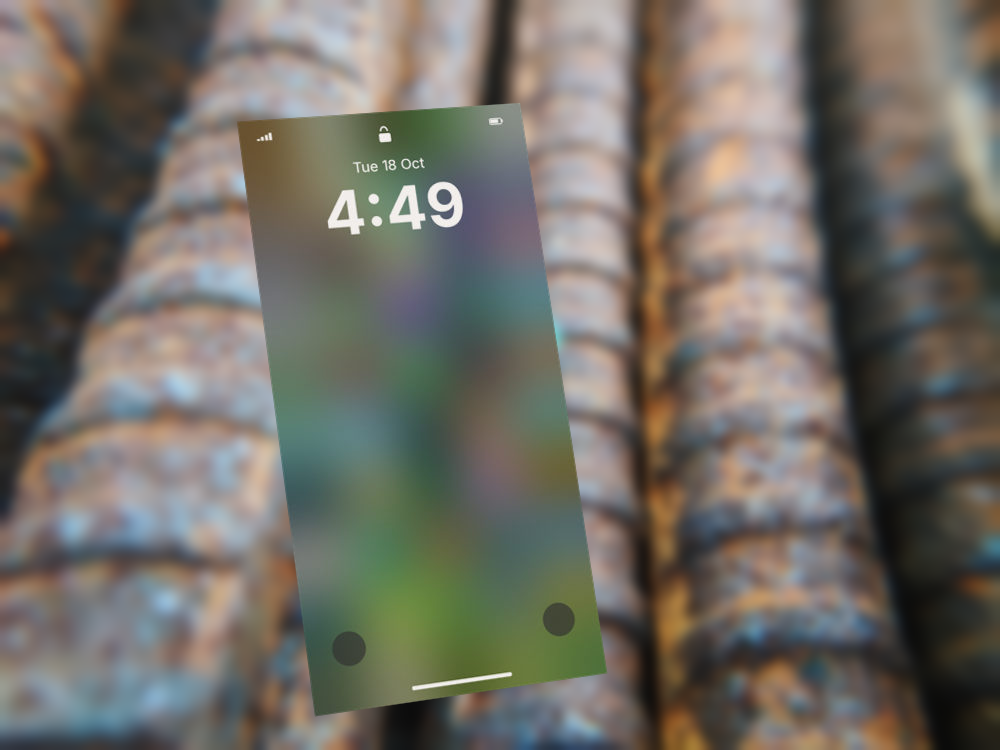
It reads 4h49
